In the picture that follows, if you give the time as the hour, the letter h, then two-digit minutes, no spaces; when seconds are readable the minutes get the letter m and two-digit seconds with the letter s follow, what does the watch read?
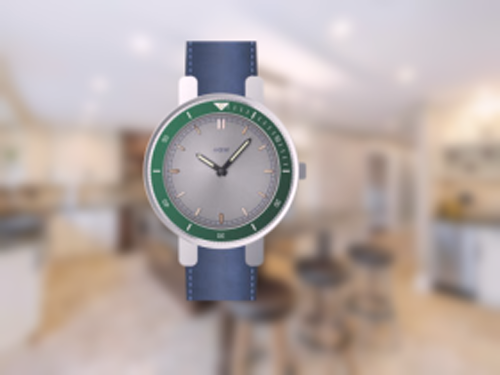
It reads 10h07
